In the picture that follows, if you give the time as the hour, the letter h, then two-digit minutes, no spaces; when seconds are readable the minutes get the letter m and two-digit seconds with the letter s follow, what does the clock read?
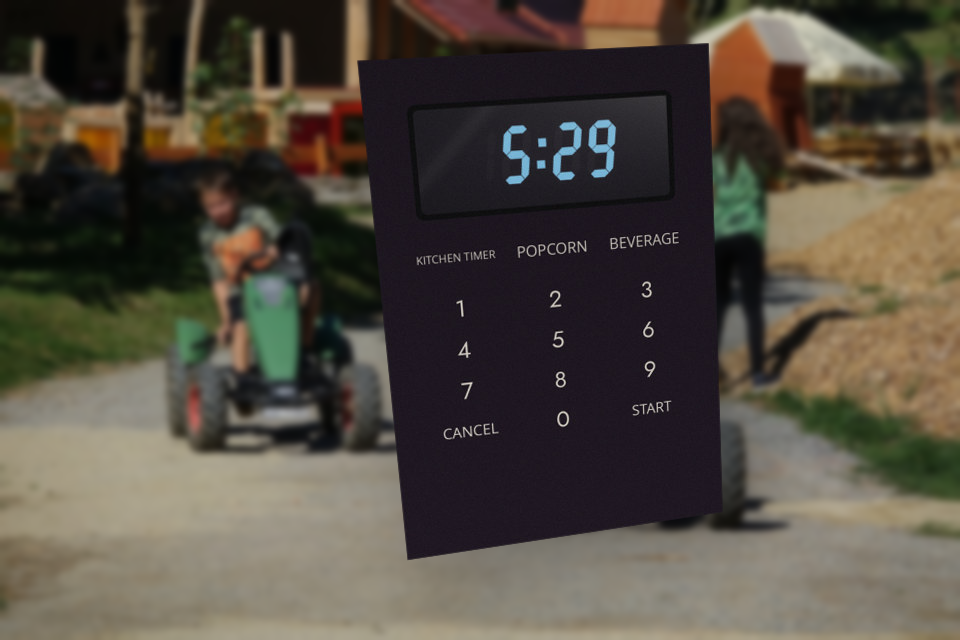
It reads 5h29
